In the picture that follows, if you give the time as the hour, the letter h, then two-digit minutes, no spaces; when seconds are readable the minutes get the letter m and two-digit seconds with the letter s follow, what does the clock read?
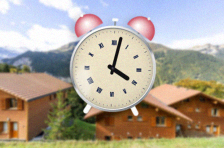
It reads 4h02
